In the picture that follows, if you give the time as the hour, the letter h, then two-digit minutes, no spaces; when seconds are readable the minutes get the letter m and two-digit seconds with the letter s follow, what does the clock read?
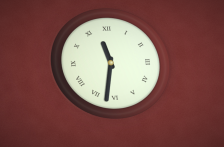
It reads 11h32
